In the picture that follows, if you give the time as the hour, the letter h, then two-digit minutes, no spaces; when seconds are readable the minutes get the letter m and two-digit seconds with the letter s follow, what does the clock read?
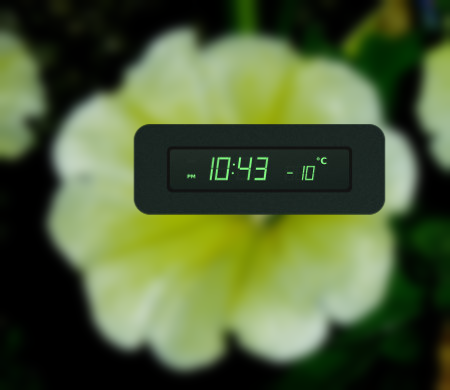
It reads 10h43
